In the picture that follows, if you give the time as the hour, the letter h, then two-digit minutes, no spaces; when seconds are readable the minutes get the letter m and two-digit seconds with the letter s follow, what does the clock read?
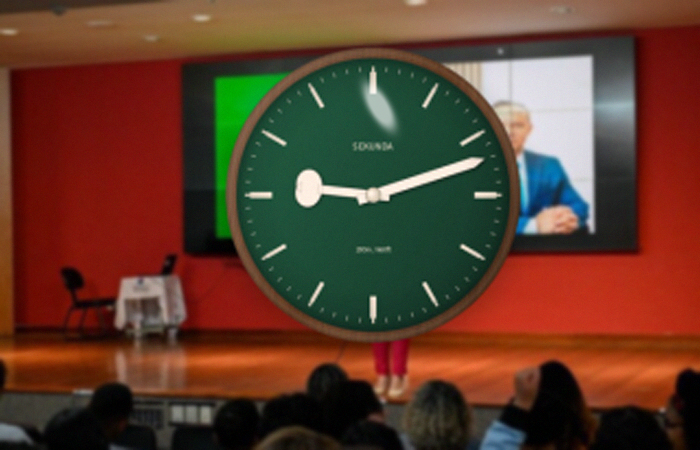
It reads 9h12
